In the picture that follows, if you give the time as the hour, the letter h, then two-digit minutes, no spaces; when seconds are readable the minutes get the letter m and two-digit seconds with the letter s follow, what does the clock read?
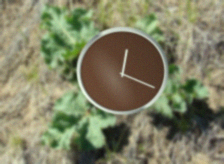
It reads 12h19
